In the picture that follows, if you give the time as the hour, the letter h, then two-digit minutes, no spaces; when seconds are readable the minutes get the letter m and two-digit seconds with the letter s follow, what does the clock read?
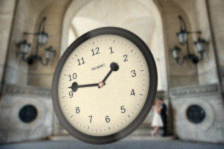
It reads 1h47
